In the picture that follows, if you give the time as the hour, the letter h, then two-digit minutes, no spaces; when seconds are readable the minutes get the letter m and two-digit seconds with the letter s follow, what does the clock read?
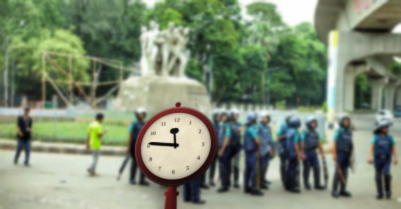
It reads 11h46
